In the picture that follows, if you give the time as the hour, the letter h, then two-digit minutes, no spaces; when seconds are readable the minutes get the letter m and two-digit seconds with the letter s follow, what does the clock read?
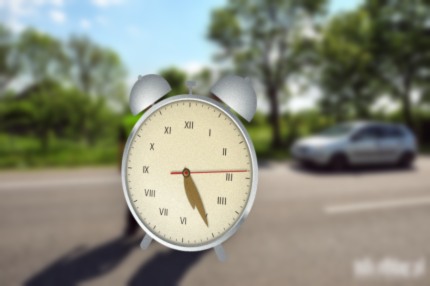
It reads 5h25m14s
